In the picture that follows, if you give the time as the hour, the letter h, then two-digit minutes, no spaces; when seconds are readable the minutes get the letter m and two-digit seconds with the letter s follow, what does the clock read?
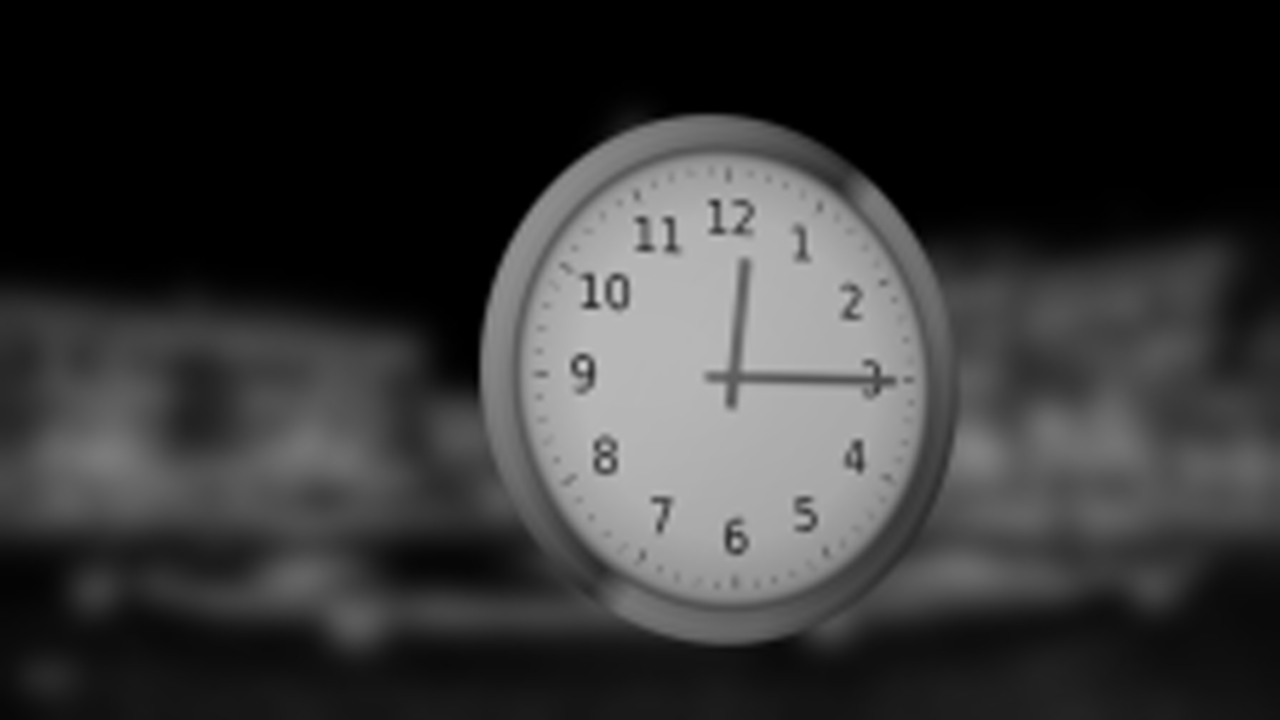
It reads 12h15
